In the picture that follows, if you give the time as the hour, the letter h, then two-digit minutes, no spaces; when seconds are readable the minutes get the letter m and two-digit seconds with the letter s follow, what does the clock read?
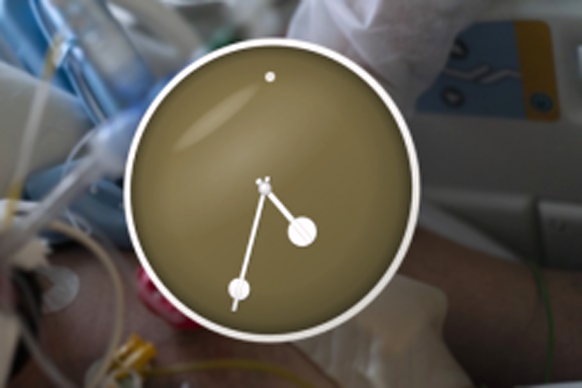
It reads 4h32
